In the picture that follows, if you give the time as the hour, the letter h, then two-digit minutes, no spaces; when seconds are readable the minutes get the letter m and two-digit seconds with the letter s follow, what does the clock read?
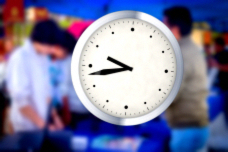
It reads 9h43
